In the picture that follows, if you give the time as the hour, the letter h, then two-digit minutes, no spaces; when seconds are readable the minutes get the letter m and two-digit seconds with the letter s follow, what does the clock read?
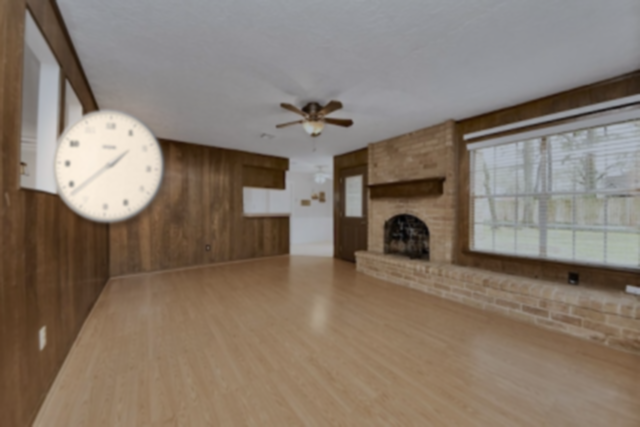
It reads 1h38
